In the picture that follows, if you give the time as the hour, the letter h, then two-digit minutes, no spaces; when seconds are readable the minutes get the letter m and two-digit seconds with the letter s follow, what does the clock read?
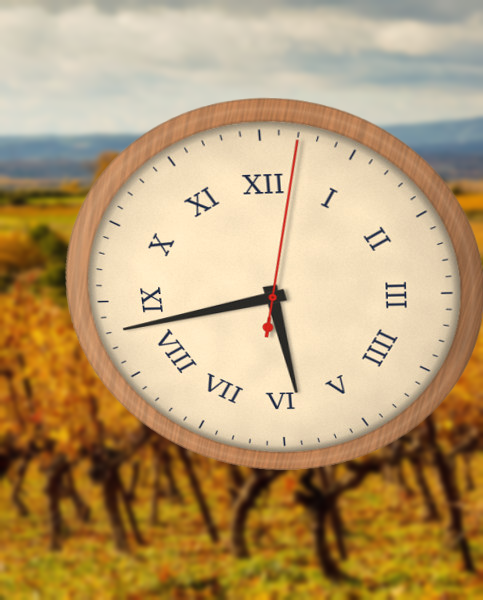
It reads 5h43m02s
